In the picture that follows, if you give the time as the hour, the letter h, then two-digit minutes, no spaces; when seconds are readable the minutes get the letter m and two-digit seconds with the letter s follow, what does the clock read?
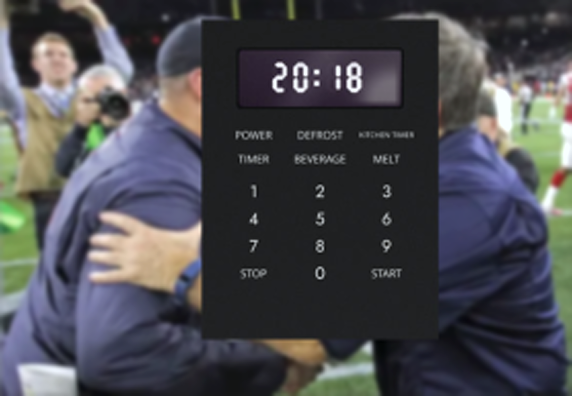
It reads 20h18
